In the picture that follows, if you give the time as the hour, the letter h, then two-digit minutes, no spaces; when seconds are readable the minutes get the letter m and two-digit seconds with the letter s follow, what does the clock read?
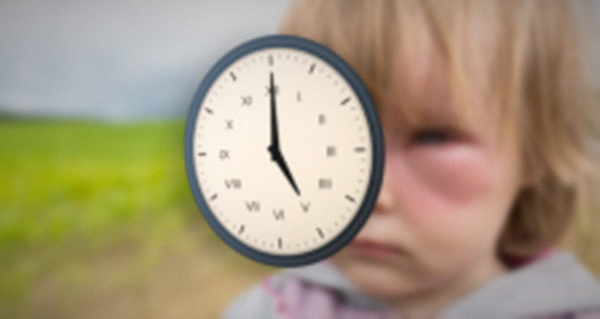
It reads 5h00
